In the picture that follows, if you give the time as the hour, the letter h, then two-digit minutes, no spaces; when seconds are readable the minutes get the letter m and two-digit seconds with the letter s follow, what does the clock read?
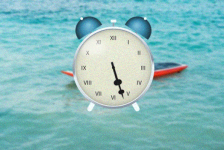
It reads 5h27
